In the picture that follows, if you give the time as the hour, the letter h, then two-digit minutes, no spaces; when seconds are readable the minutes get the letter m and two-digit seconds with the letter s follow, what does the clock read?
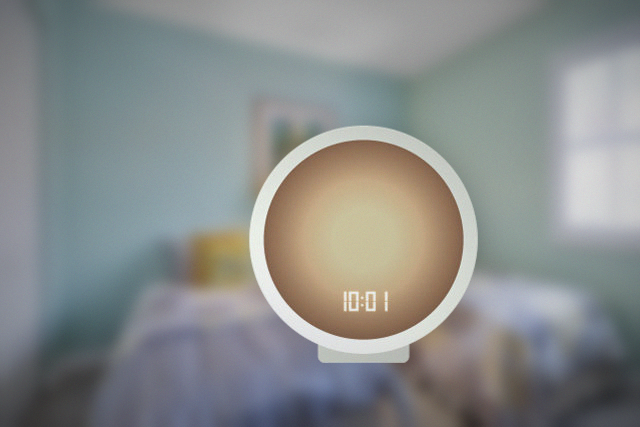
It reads 10h01
